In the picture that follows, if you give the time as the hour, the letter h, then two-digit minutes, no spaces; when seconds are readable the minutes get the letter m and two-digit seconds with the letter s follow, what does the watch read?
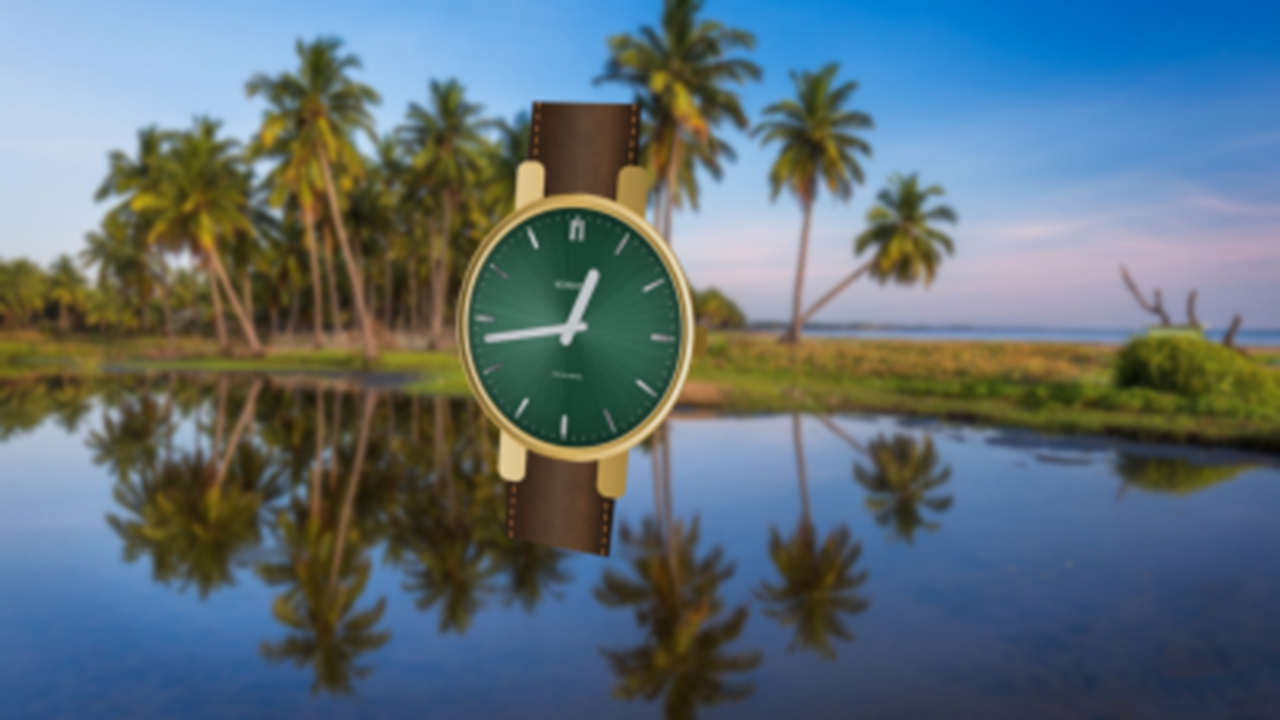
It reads 12h43
